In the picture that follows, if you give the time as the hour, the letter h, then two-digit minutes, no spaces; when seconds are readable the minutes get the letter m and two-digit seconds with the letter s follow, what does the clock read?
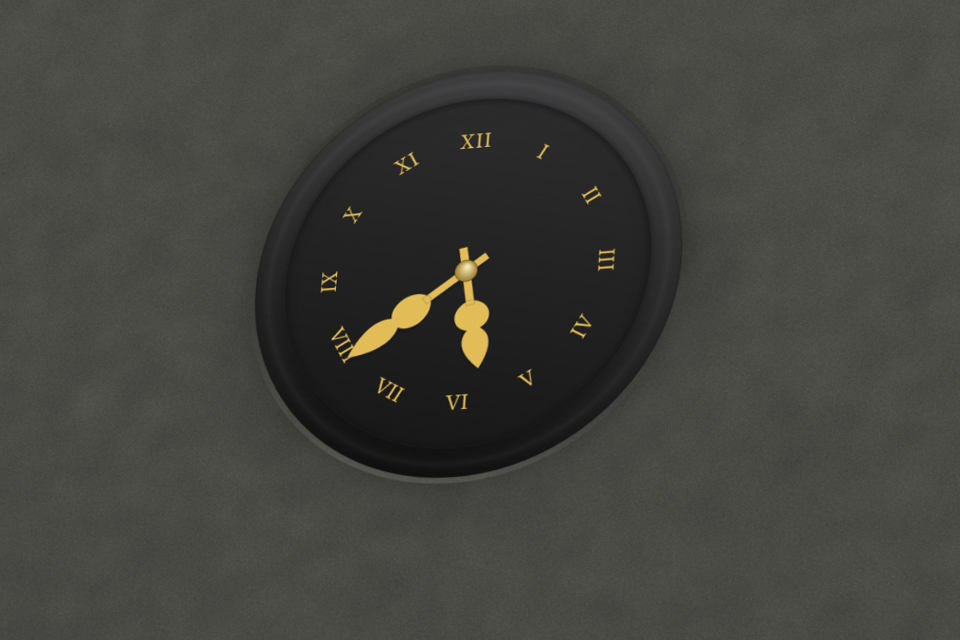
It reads 5h39
